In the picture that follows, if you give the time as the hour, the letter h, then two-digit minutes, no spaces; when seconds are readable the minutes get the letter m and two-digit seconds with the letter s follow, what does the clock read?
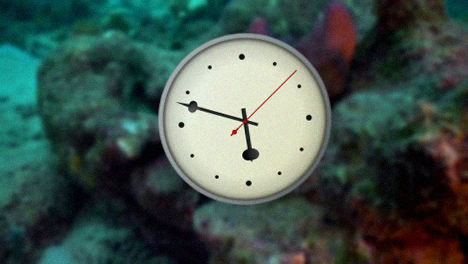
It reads 5h48m08s
